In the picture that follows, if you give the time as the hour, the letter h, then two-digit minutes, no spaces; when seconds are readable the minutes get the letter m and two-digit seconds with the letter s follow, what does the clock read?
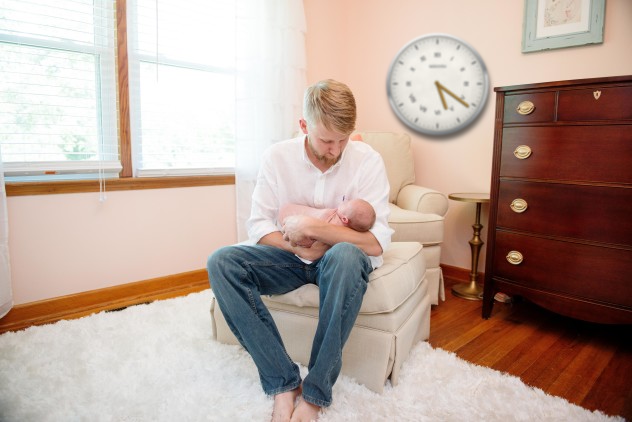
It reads 5h21
